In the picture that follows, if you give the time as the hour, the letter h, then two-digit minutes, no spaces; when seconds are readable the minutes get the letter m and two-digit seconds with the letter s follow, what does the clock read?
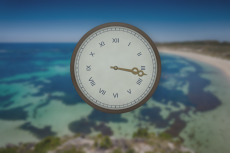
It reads 3h17
